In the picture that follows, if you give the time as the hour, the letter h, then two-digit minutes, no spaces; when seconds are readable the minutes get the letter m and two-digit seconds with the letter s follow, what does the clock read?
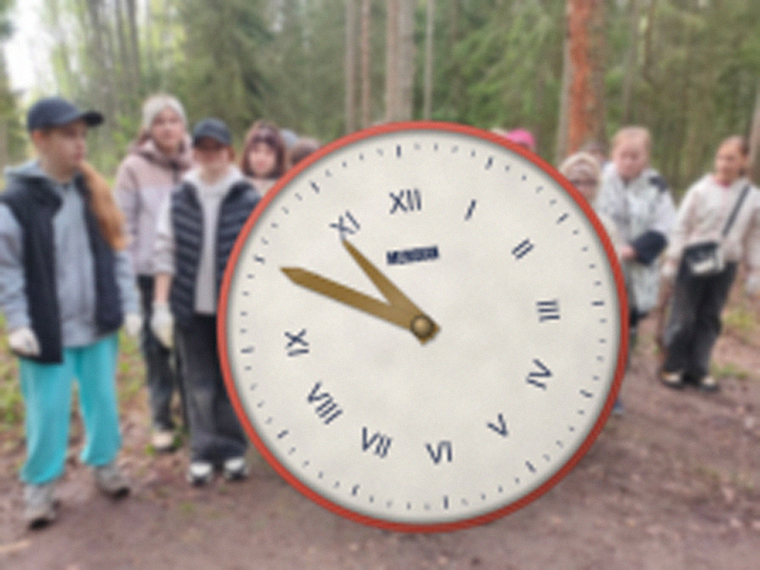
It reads 10h50
